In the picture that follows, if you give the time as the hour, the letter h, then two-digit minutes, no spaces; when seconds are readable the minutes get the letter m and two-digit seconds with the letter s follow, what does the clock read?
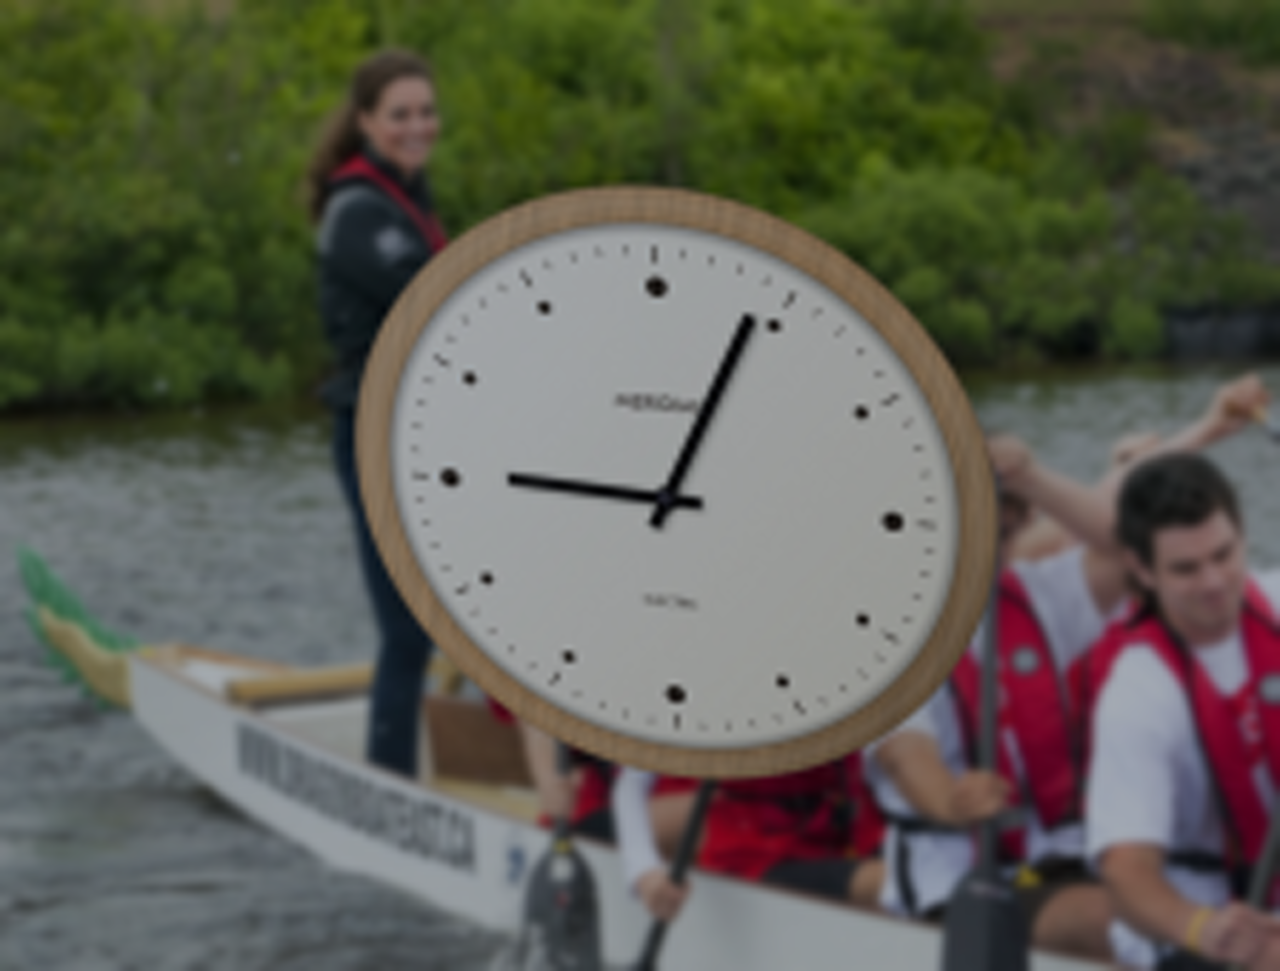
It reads 9h04
